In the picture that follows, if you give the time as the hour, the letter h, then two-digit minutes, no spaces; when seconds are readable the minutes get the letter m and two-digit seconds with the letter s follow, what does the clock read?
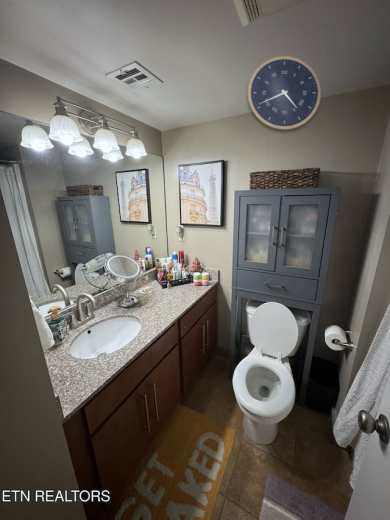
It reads 4h41
